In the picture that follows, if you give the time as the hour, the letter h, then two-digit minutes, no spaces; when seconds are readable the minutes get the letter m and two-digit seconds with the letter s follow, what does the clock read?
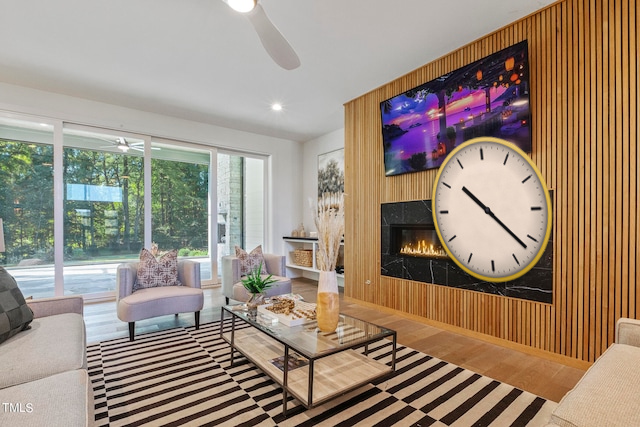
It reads 10h22
